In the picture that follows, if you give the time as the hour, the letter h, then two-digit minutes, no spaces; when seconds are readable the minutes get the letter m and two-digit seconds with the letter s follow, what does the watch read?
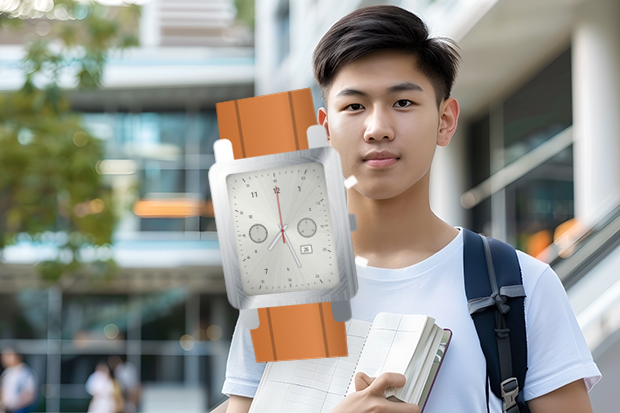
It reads 7h27
